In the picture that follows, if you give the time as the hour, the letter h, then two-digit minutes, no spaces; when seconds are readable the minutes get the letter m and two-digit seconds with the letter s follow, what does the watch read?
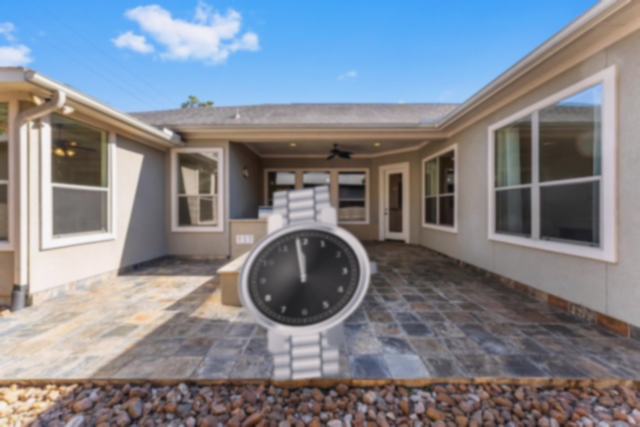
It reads 11h59
